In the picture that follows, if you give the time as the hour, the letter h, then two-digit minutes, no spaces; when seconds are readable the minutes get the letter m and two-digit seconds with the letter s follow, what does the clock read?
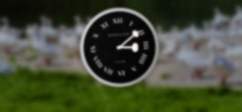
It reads 3h09
